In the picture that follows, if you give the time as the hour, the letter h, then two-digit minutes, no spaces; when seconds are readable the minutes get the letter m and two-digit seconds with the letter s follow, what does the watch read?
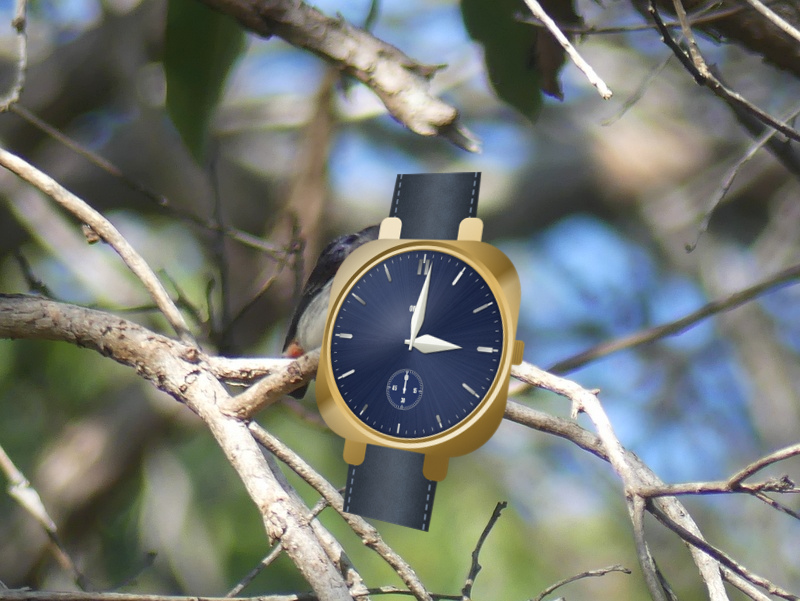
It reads 3h01
